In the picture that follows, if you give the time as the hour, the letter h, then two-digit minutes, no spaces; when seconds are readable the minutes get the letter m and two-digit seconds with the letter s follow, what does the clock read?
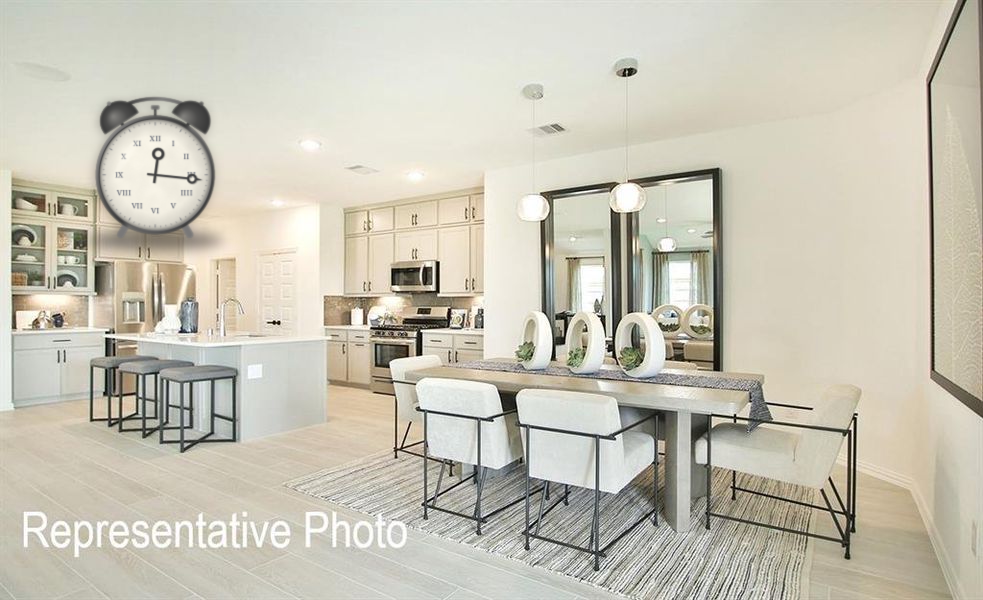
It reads 12h16
